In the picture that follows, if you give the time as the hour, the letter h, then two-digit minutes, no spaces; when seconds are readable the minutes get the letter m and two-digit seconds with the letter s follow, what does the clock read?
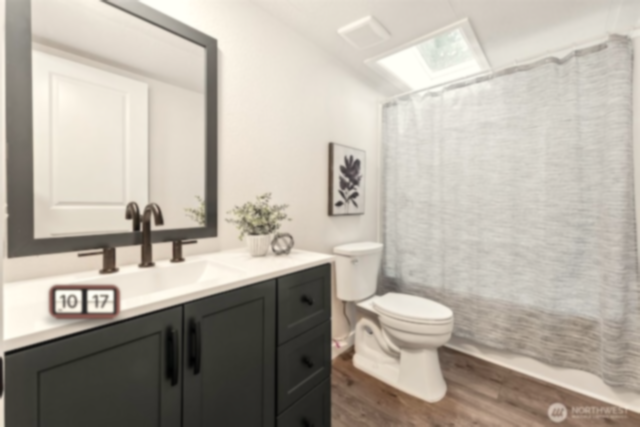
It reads 10h17
